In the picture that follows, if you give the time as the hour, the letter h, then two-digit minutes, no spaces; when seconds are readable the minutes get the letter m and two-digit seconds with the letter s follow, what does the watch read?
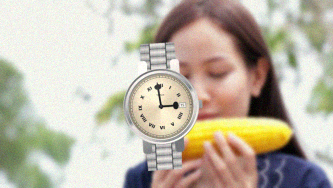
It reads 2h59
